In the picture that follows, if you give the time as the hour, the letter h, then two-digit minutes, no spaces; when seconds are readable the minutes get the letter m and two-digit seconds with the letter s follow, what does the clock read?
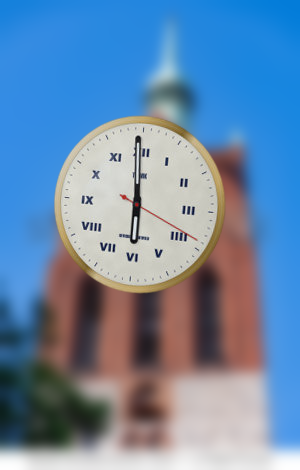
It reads 5h59m19s
